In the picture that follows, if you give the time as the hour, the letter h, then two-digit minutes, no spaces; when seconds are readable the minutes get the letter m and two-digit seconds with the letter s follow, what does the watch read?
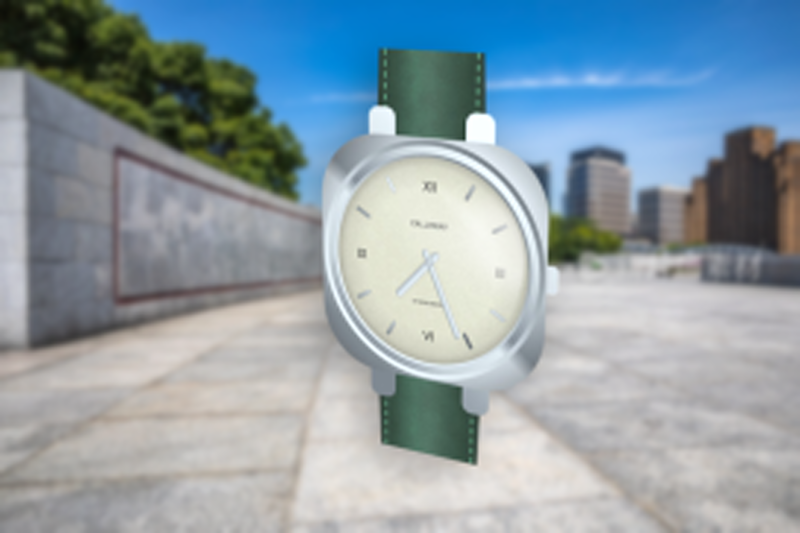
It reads 7h26
